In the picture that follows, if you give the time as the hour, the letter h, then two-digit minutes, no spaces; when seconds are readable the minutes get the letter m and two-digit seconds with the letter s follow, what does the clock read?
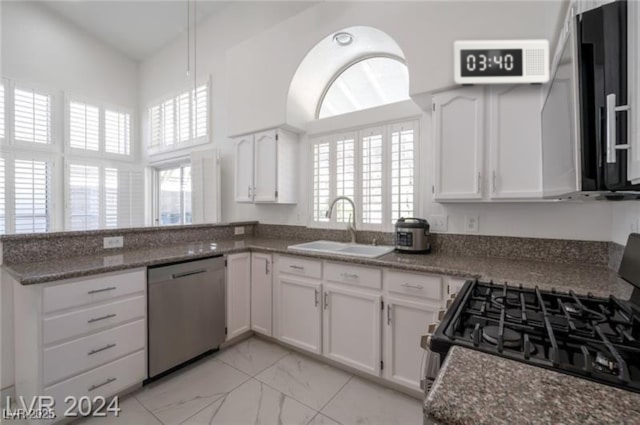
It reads 3h40
